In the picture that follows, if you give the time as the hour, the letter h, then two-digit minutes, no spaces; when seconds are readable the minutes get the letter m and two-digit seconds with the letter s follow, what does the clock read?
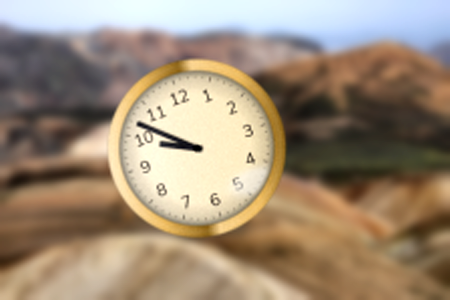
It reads 9h52
